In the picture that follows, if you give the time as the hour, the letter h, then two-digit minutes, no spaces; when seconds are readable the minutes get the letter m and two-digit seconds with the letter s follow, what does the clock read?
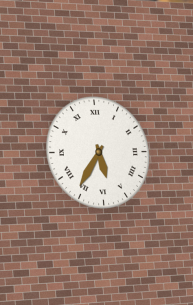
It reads 5h36
